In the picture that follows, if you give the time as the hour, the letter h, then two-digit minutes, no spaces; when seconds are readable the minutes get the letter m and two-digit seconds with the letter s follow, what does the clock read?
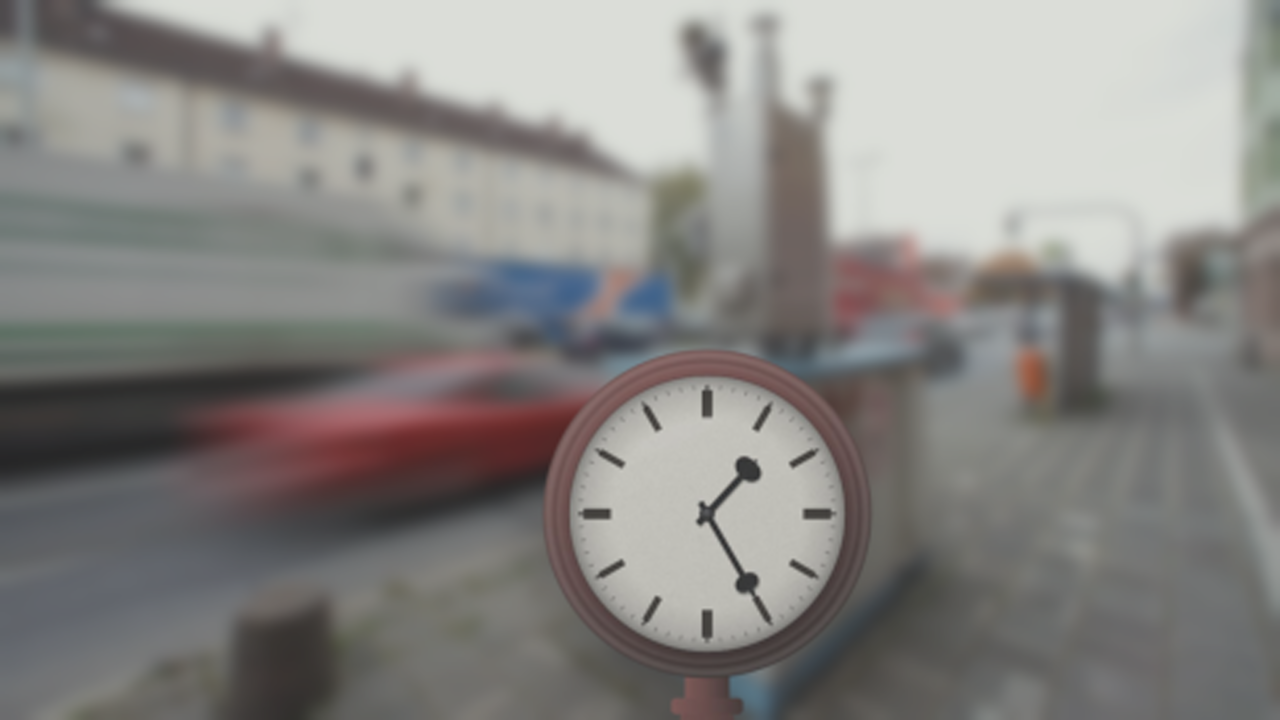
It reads 1h25
